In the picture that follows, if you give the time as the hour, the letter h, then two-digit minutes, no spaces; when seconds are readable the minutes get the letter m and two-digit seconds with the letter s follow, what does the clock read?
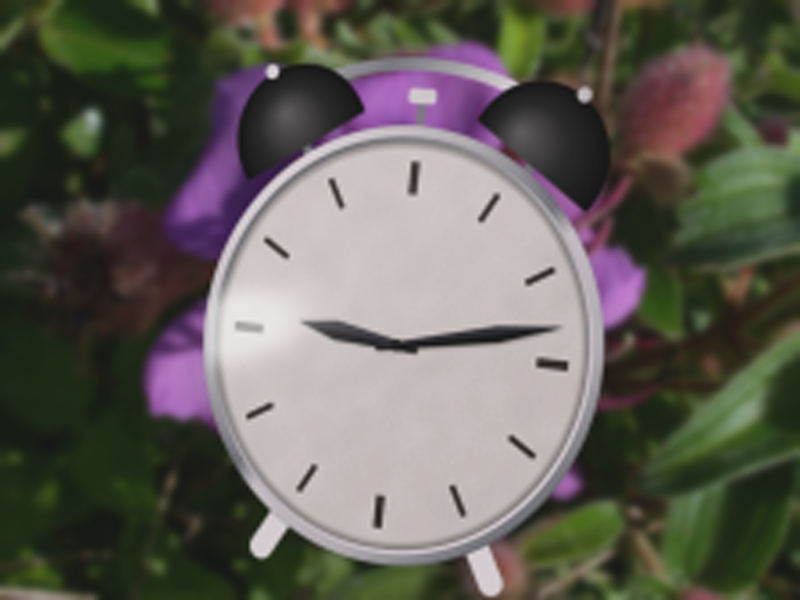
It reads 9h13
